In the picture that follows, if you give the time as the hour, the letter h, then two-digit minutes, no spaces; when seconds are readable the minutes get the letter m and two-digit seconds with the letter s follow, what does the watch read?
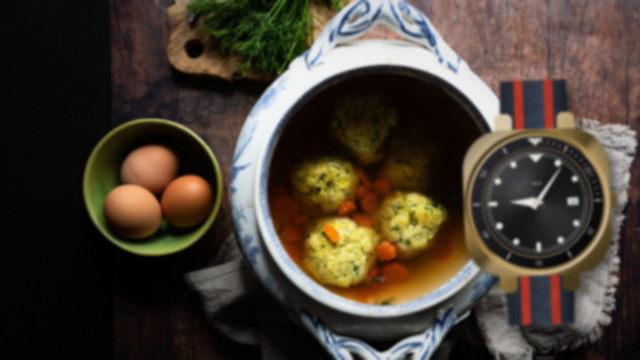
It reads 9h06
